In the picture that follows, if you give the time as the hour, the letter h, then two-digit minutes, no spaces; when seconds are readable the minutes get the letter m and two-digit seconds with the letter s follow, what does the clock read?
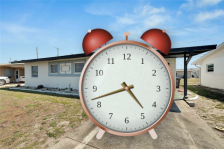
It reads 4h42
